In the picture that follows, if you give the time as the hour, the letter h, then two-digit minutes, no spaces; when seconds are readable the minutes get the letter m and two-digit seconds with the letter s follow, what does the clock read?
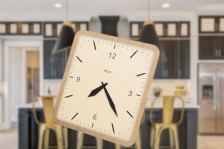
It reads 7h23
